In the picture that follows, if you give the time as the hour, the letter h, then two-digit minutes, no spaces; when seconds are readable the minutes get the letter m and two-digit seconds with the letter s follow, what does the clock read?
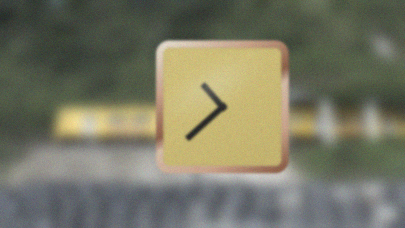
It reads 10h38
